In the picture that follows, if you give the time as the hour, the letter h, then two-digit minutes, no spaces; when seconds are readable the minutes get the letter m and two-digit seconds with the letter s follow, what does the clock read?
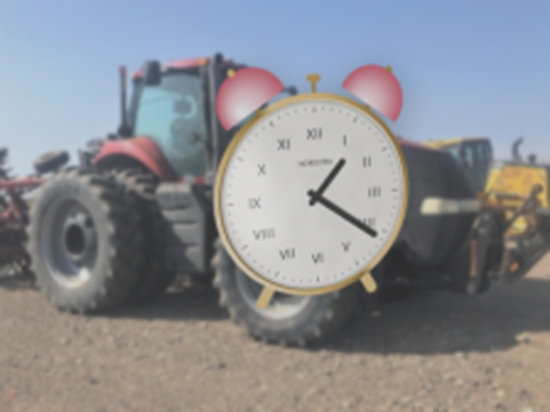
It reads 1h21
